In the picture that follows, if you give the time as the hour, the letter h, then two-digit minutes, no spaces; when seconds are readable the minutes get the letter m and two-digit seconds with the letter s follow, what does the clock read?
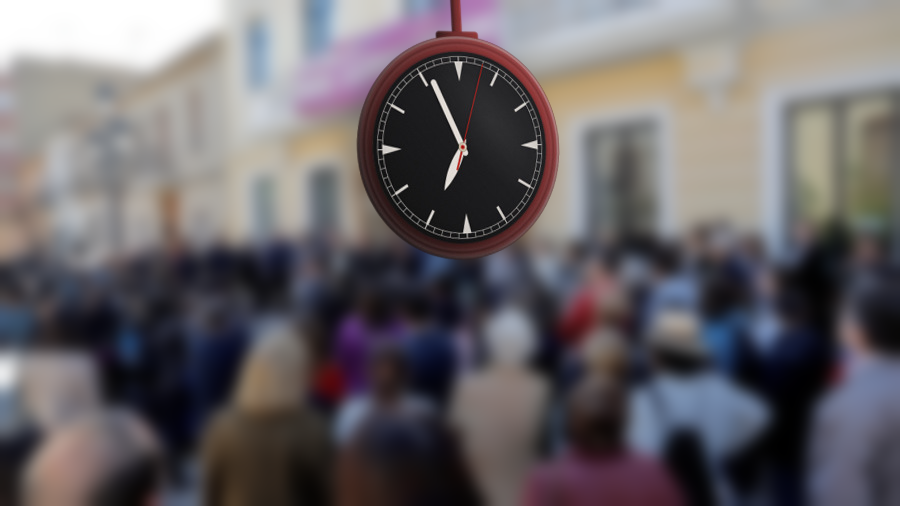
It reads 6h56m03s
